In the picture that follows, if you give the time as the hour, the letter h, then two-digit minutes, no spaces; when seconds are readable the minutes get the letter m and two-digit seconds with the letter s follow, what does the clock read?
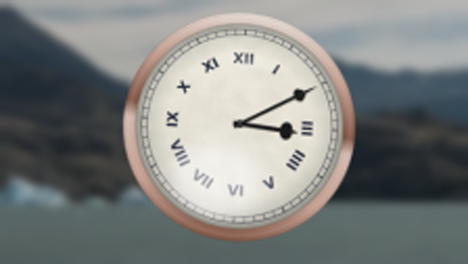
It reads 3h10
